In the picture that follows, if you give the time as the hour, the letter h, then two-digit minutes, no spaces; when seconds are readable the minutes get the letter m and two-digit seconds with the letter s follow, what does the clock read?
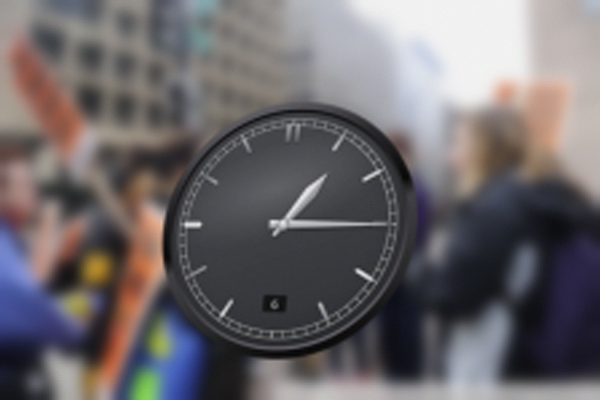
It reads 1h15
